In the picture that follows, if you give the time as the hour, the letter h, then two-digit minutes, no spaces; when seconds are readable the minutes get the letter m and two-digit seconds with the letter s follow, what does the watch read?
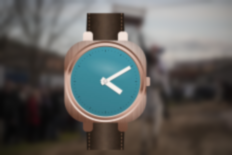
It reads 4h10
